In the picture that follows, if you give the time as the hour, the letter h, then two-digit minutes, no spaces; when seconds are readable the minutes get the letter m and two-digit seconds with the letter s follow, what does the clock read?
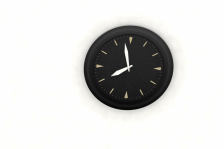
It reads 7h58
